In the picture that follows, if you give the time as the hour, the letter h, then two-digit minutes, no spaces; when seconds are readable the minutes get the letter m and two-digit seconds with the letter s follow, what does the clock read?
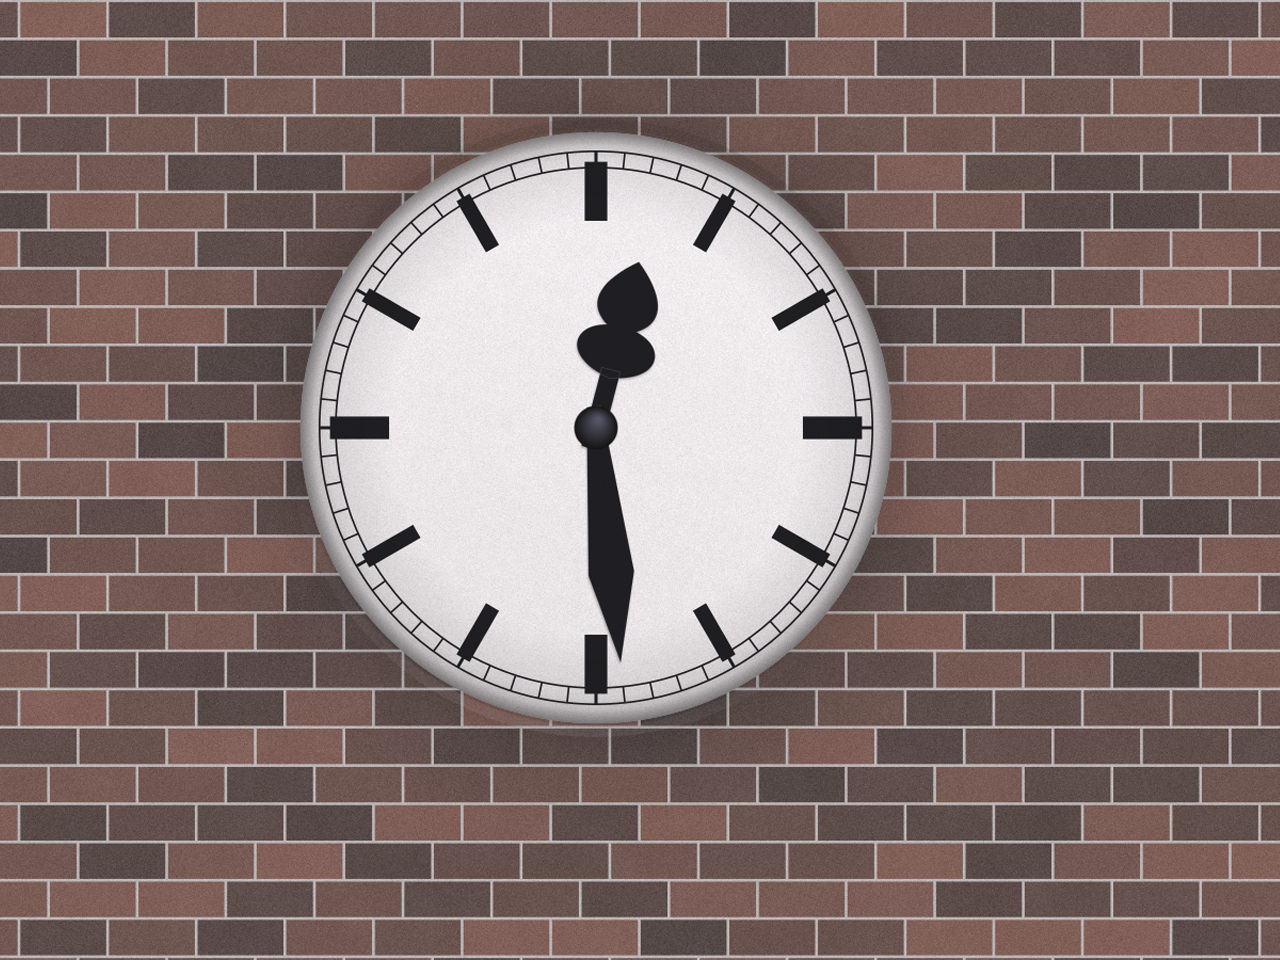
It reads 12h29
